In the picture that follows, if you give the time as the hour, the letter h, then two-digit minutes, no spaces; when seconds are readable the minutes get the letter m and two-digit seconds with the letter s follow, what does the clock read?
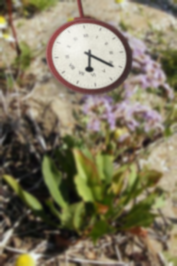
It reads 6h21
